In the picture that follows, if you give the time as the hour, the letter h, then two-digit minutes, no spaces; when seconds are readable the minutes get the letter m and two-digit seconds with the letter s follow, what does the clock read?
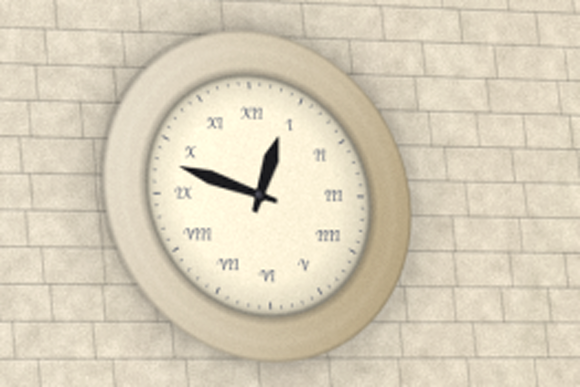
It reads 12h48
